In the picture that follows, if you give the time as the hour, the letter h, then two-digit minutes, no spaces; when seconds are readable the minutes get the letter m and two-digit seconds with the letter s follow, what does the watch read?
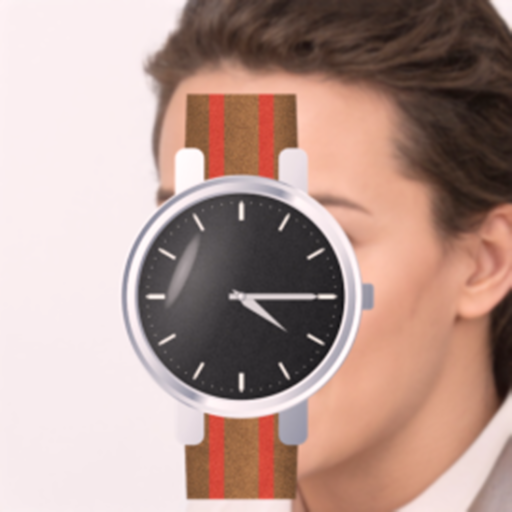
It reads 4h15
